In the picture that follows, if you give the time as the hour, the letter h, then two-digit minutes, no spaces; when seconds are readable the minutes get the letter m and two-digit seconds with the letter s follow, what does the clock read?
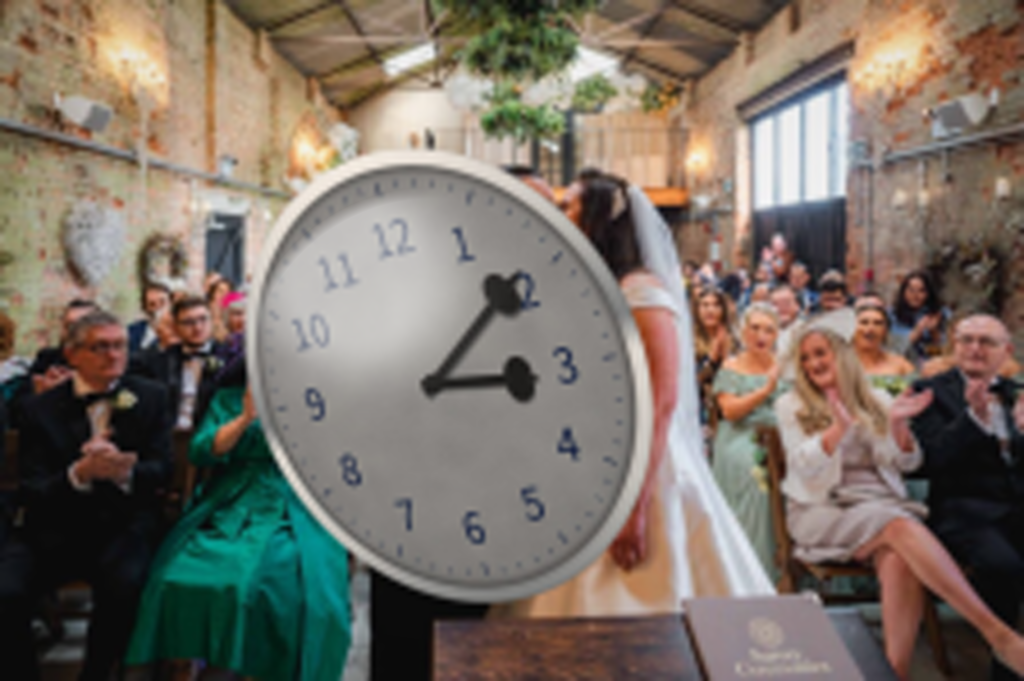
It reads 3h09
